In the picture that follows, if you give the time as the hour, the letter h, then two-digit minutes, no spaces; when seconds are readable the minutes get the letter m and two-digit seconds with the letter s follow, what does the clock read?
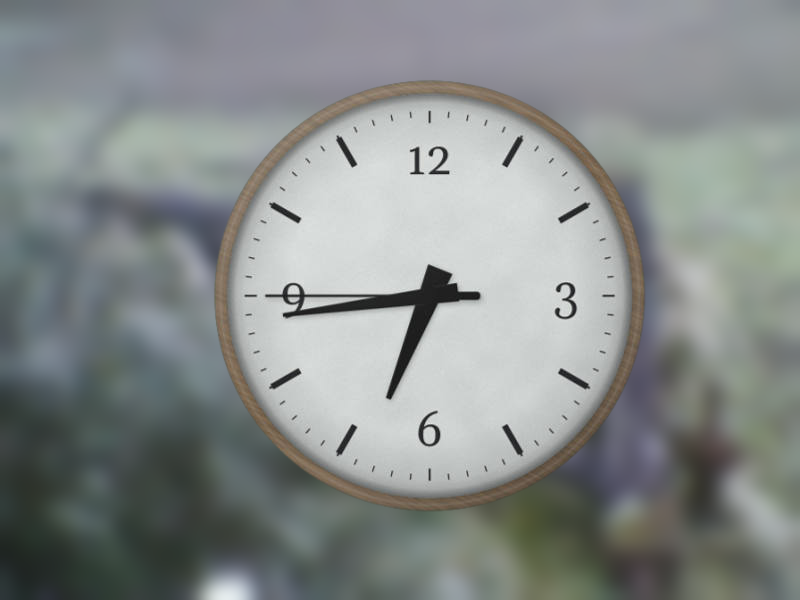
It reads 6h43m45s
